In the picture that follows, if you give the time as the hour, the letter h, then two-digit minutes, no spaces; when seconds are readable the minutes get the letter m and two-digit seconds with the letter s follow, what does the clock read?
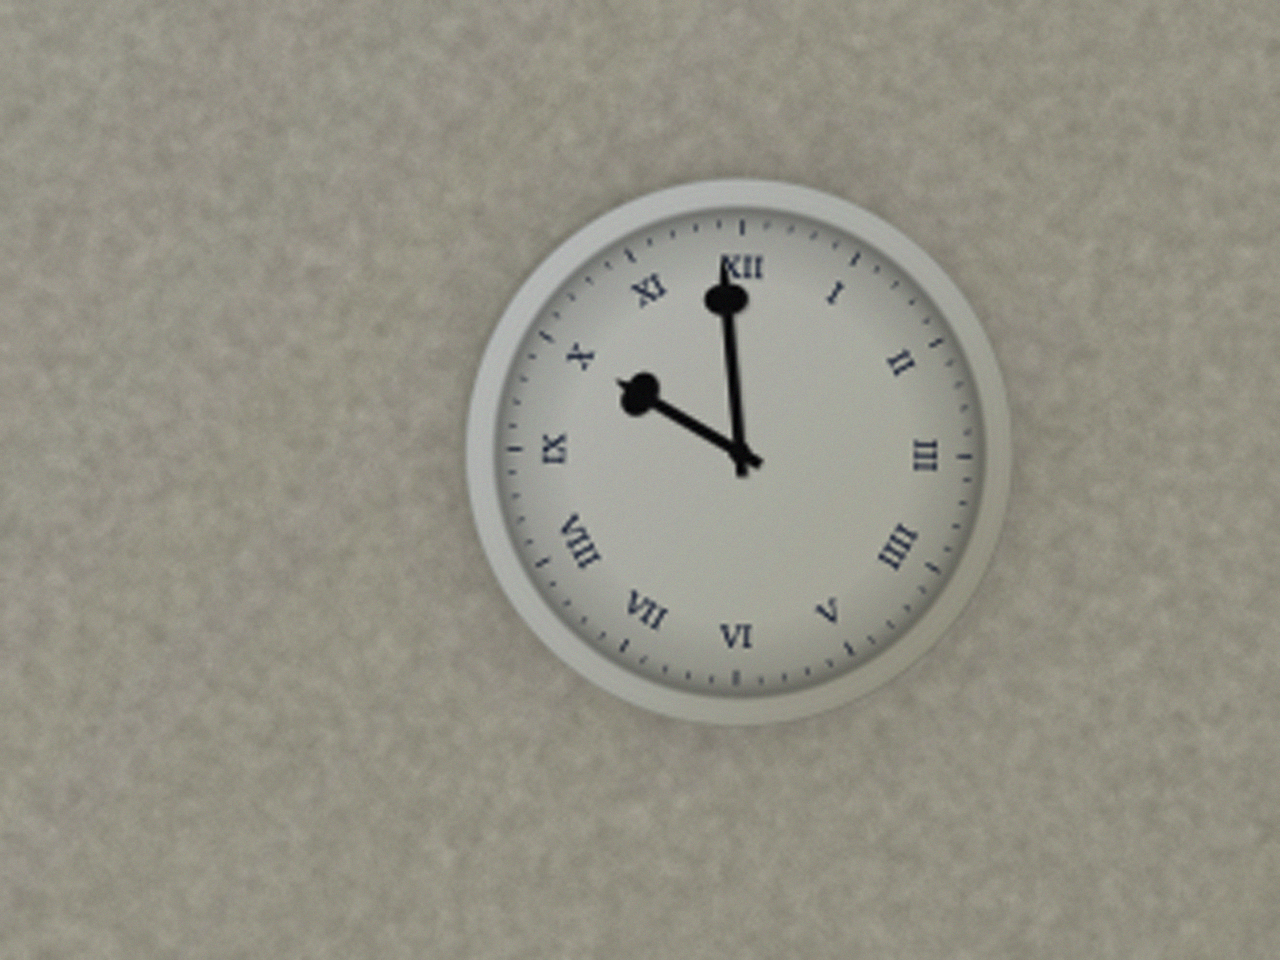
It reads 9h59
